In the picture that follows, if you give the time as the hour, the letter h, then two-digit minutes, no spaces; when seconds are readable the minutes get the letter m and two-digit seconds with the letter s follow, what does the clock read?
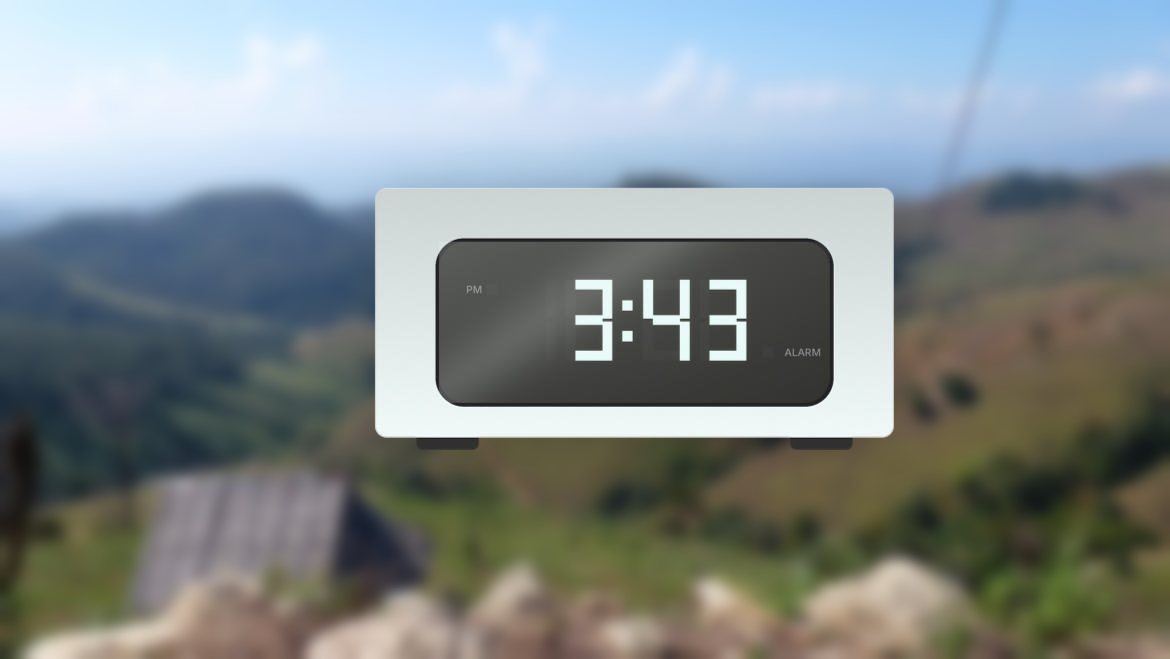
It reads 3h43
